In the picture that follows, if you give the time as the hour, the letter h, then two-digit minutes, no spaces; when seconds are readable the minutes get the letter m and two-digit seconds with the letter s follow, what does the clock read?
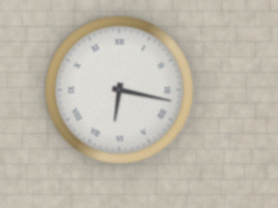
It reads 6h17
